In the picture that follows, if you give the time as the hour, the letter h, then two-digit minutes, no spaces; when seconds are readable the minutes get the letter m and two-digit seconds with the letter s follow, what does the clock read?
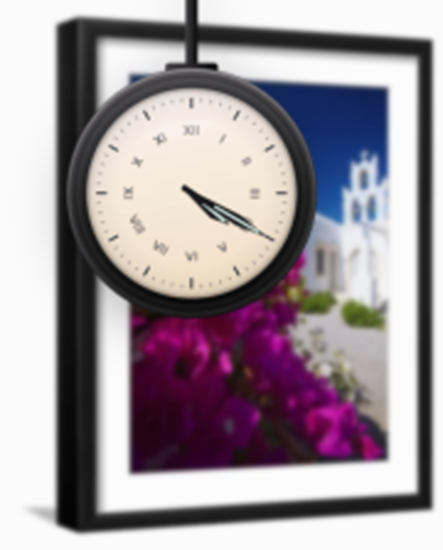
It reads 4h20
